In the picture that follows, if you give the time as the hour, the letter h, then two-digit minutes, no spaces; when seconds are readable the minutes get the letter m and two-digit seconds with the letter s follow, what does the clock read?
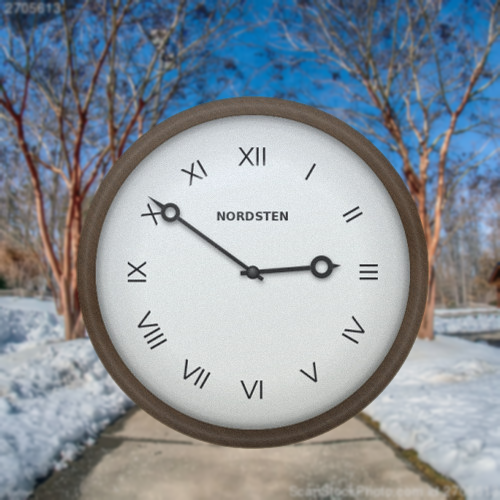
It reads 2h51
